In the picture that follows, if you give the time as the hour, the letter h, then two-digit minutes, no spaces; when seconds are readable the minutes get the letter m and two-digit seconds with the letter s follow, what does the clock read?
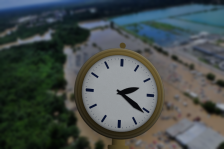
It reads 2h21
